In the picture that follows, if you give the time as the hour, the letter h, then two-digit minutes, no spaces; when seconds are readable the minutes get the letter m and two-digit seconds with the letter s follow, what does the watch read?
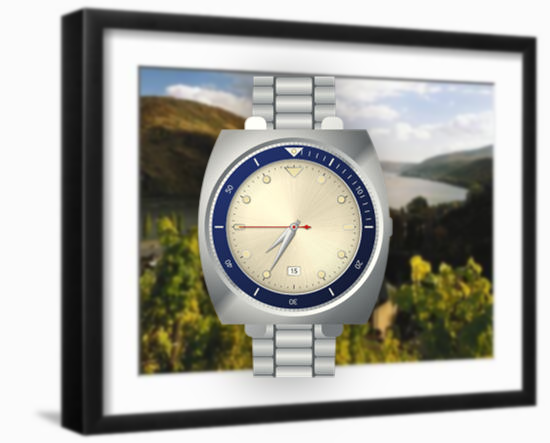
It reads 7h34m45s
